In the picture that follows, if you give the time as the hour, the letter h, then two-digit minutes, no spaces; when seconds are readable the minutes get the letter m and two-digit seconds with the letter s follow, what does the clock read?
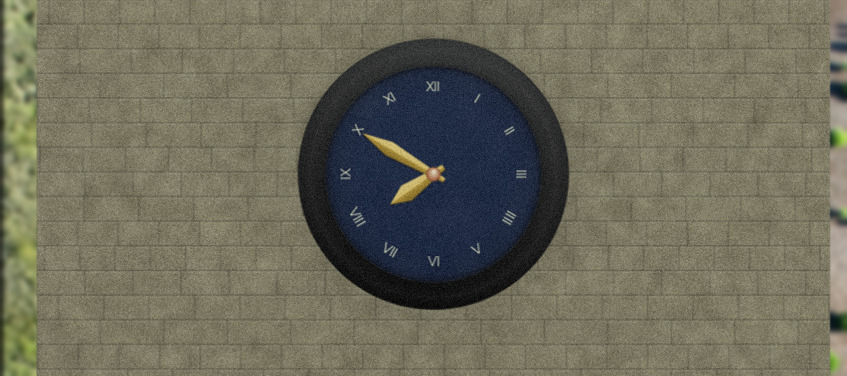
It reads 7h50
